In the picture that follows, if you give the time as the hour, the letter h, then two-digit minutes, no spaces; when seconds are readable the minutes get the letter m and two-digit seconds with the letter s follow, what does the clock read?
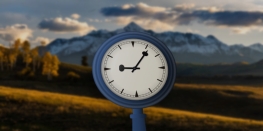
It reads 9h06
